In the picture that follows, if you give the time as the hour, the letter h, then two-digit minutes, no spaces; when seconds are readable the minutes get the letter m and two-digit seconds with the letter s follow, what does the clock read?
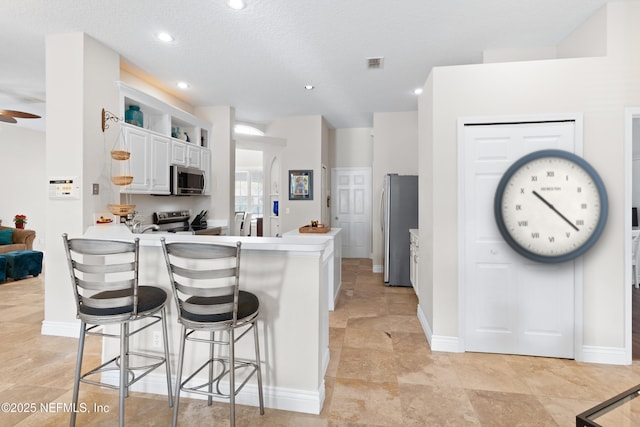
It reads 10h22
